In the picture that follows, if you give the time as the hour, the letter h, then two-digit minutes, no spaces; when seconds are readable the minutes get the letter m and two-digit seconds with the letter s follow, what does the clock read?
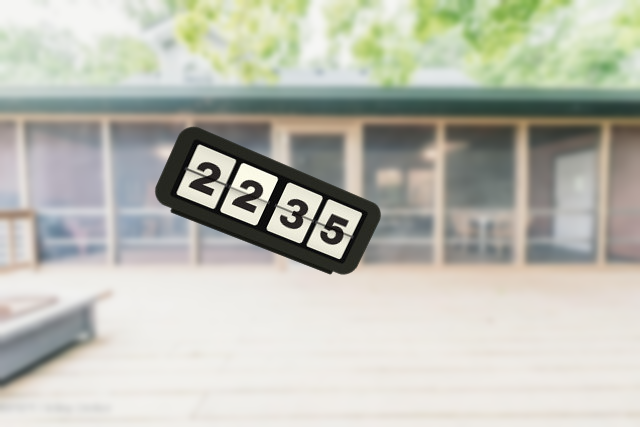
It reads 22h35
